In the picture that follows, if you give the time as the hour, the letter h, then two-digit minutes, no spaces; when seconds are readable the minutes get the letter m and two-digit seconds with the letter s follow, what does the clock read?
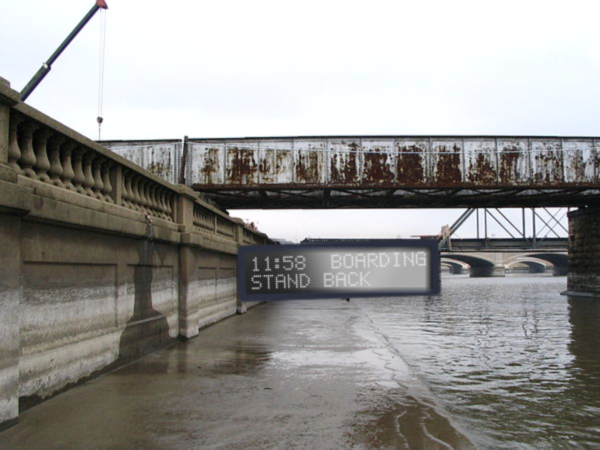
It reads 11h58
